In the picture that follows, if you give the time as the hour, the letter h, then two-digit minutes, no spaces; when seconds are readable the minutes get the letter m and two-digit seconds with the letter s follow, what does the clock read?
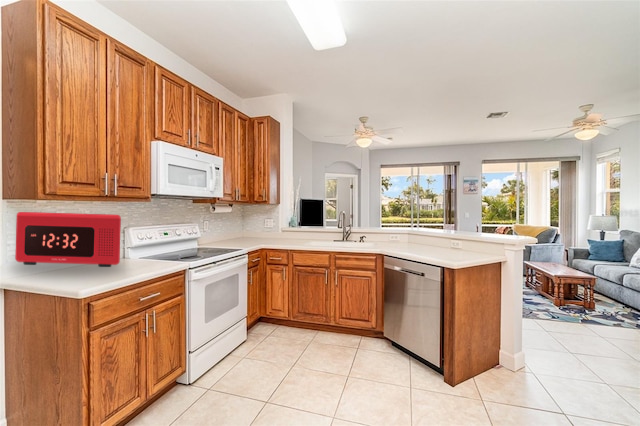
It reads 12h32
